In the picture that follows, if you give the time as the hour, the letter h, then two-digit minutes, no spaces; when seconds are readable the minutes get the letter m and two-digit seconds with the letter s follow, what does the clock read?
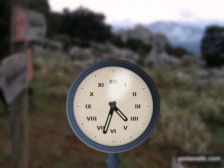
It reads 4h33
